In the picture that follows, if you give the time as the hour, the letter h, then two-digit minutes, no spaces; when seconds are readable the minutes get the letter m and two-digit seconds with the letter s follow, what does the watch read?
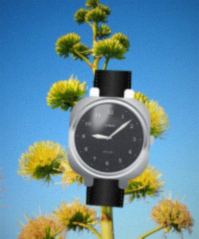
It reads 9h08
